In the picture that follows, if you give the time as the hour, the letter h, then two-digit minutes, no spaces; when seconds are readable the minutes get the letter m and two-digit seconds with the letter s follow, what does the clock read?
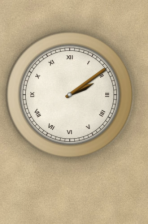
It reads 2h09
